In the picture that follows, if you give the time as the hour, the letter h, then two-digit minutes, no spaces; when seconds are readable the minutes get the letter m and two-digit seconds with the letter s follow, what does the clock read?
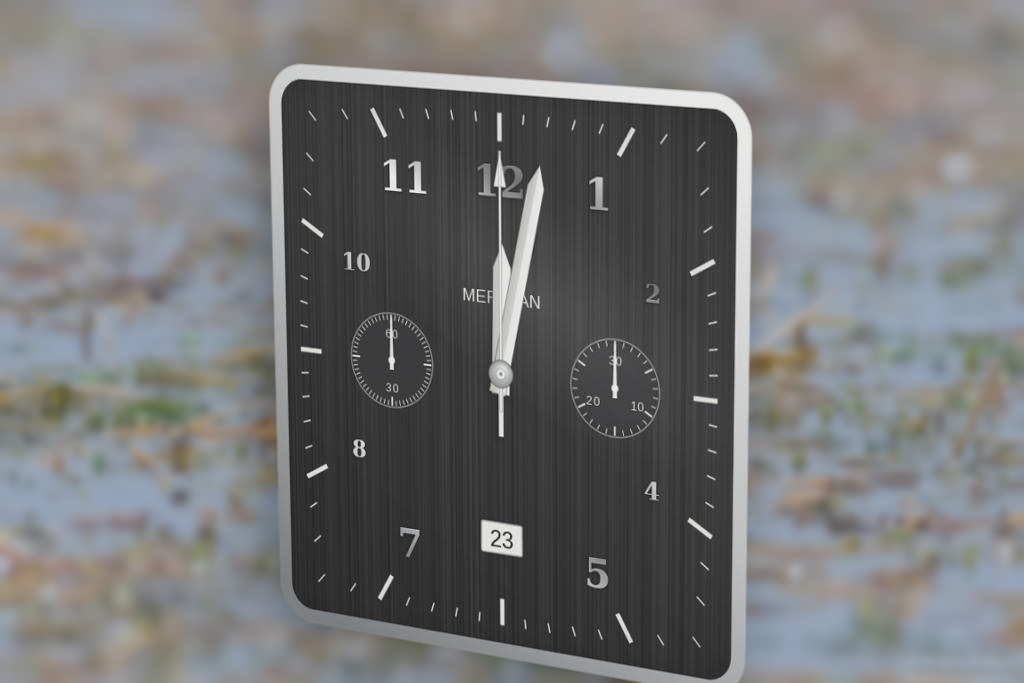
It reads 12h02m00s
